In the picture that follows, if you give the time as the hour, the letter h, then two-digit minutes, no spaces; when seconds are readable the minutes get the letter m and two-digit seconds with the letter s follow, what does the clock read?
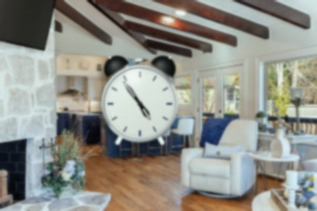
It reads 4h54
